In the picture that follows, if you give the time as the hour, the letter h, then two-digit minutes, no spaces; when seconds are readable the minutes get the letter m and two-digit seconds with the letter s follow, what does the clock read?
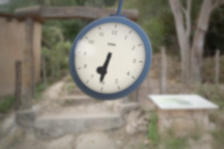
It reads 6h31
